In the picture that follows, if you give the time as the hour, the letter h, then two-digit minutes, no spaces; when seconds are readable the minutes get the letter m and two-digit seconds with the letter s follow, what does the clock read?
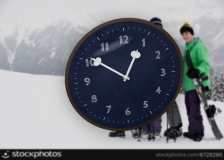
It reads 12h51
